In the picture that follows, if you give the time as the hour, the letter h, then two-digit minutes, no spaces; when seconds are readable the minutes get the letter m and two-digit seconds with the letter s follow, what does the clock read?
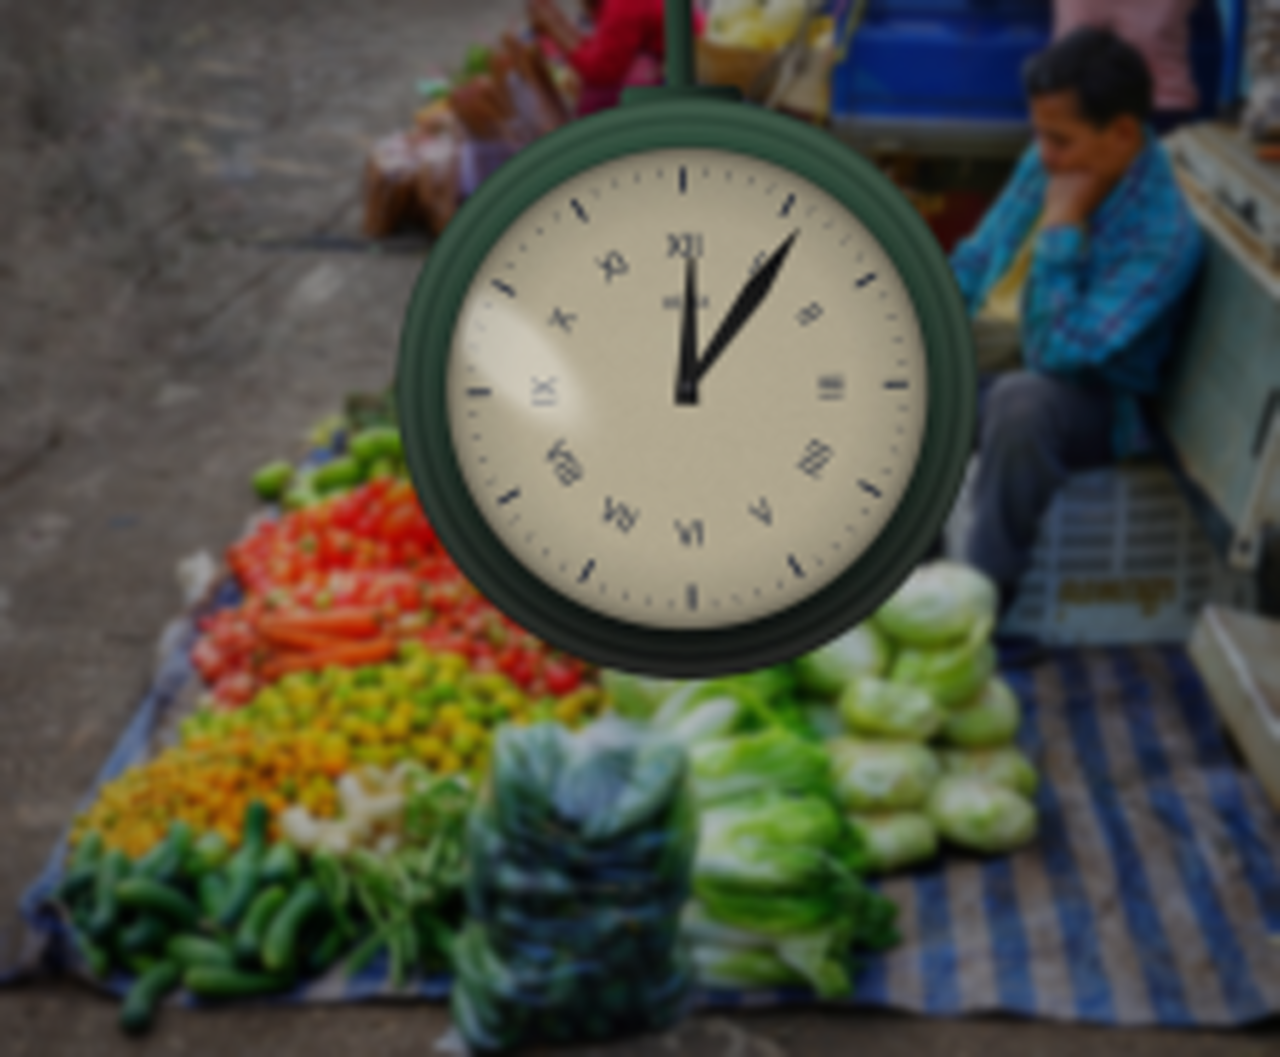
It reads 12h06
